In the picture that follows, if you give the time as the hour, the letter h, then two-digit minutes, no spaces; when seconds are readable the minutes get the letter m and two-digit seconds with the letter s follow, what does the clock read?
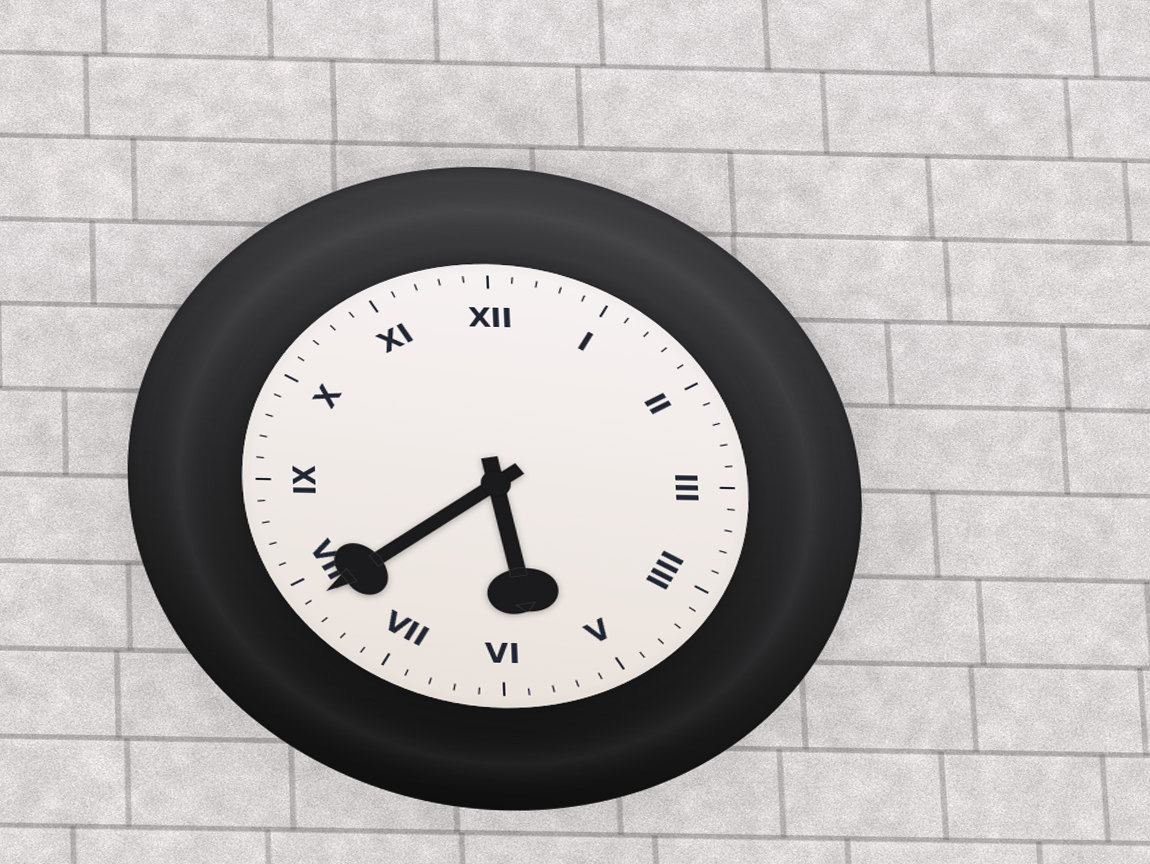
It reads 5h39
